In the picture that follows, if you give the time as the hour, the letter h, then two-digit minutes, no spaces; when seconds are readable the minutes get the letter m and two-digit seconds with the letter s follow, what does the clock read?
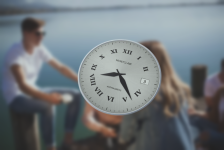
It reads 8h23
